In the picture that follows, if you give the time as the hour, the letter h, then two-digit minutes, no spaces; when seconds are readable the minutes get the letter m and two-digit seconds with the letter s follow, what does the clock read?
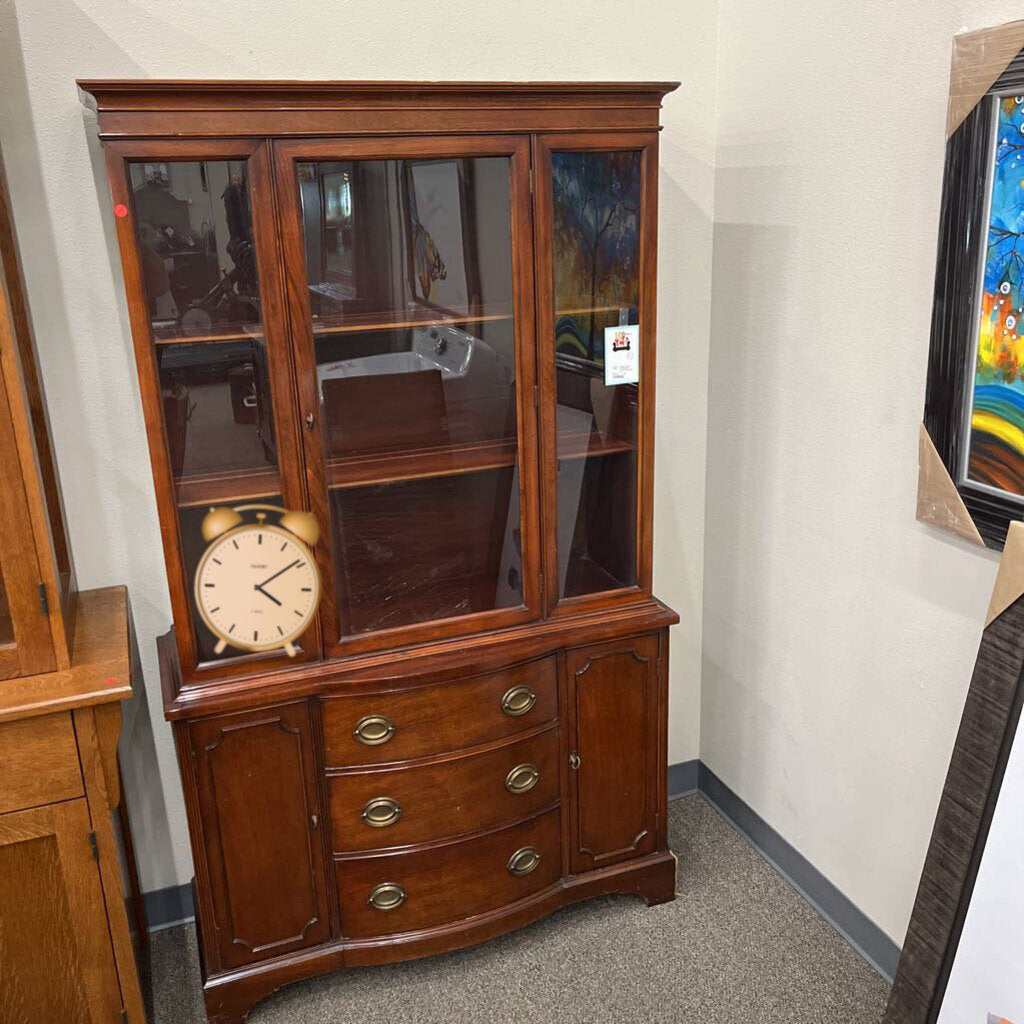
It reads 4h09
